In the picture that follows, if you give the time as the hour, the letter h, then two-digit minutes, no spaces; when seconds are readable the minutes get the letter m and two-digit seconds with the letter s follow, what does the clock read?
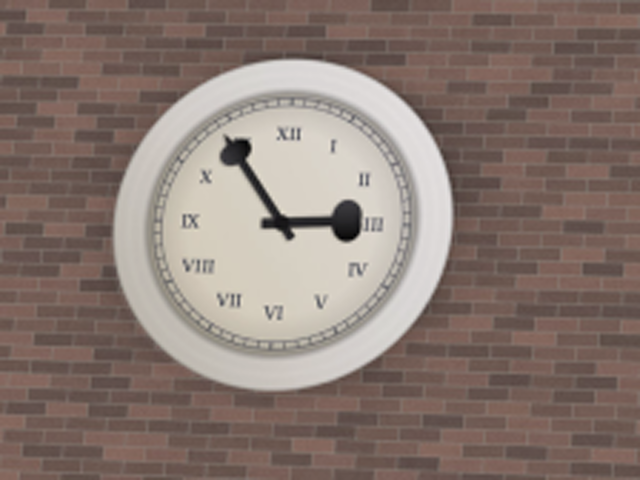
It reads 2h54
